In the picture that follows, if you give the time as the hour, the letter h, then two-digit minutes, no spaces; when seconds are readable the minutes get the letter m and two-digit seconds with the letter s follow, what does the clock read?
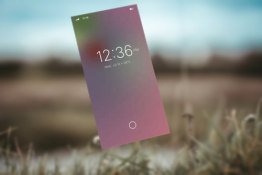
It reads 12h36
